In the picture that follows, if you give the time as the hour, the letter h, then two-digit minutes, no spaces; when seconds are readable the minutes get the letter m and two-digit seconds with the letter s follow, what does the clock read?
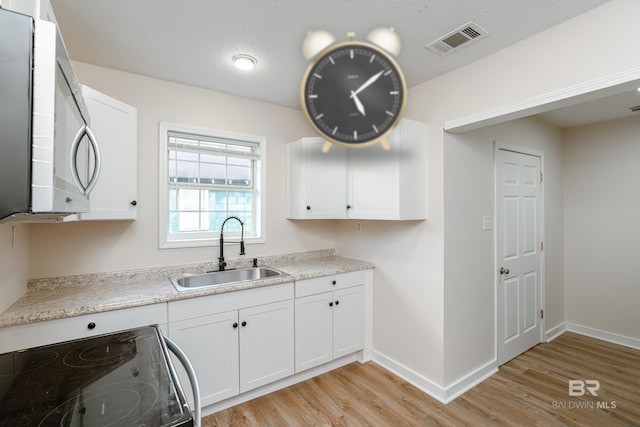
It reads 5h09
